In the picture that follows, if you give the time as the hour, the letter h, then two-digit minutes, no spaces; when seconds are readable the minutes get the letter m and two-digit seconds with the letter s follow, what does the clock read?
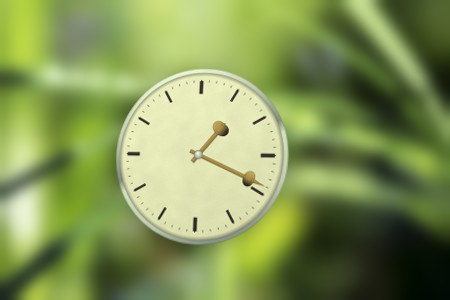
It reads 1h19
